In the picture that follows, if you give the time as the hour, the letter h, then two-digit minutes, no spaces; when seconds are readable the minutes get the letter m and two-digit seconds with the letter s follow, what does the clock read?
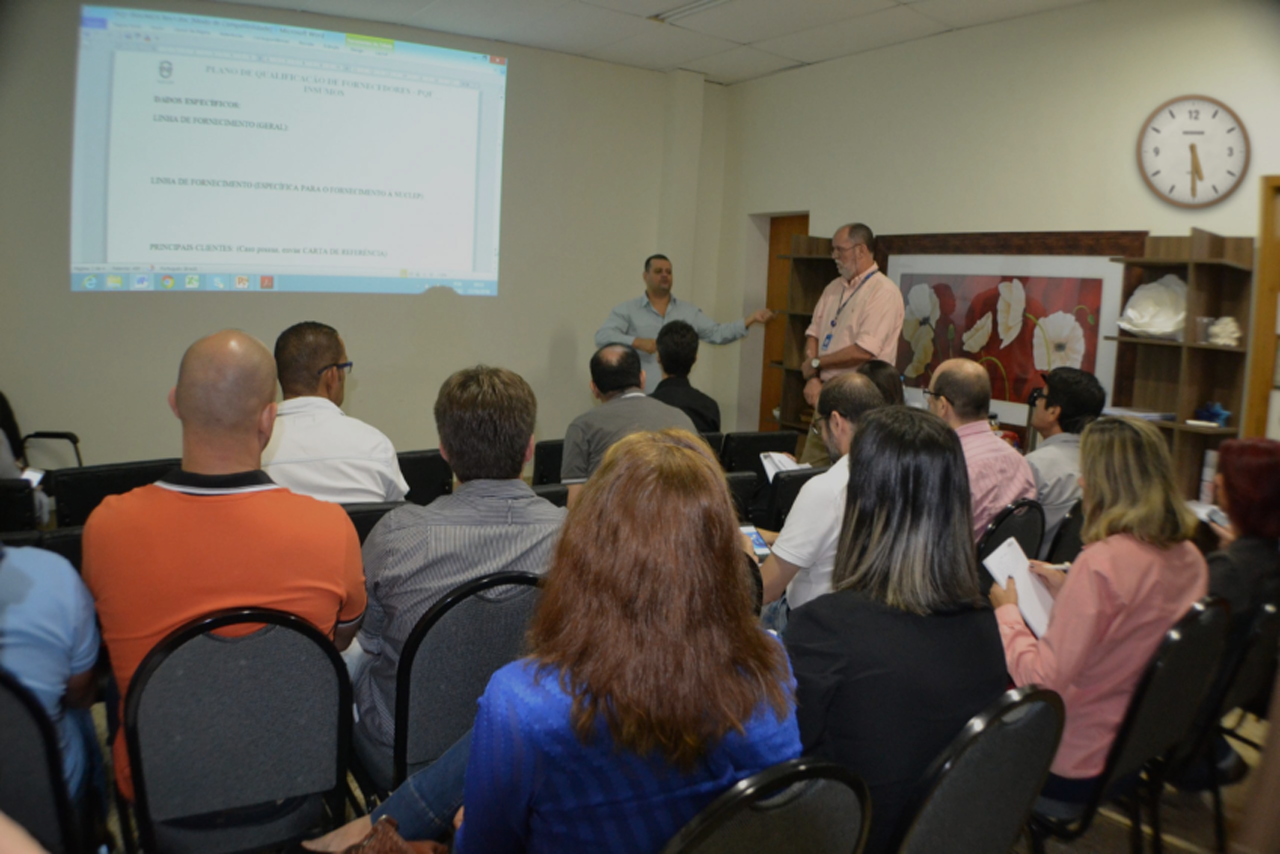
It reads 5h30
